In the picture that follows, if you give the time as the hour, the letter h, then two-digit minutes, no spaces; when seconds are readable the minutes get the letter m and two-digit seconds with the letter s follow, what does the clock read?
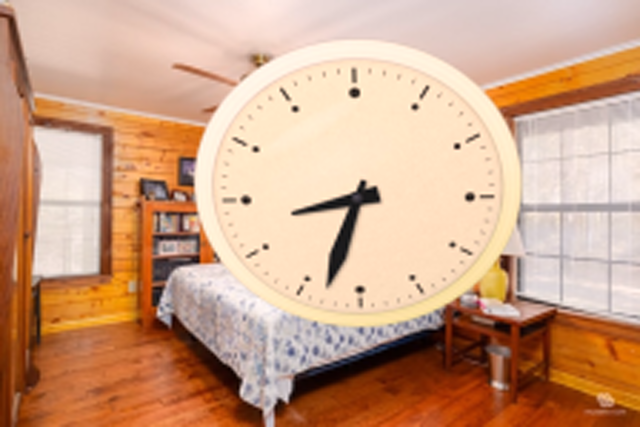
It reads 8h33
